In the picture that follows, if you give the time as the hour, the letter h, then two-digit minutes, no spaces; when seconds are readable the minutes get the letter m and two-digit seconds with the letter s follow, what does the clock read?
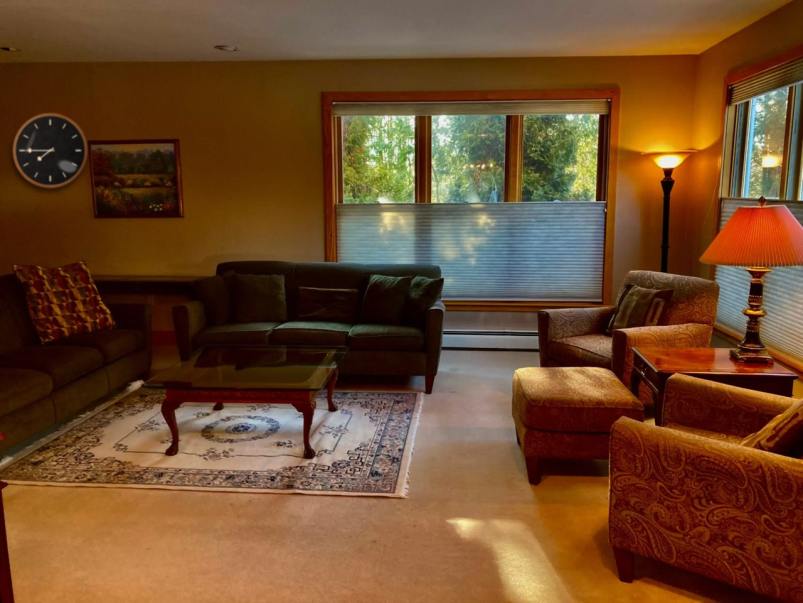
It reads 7h45
